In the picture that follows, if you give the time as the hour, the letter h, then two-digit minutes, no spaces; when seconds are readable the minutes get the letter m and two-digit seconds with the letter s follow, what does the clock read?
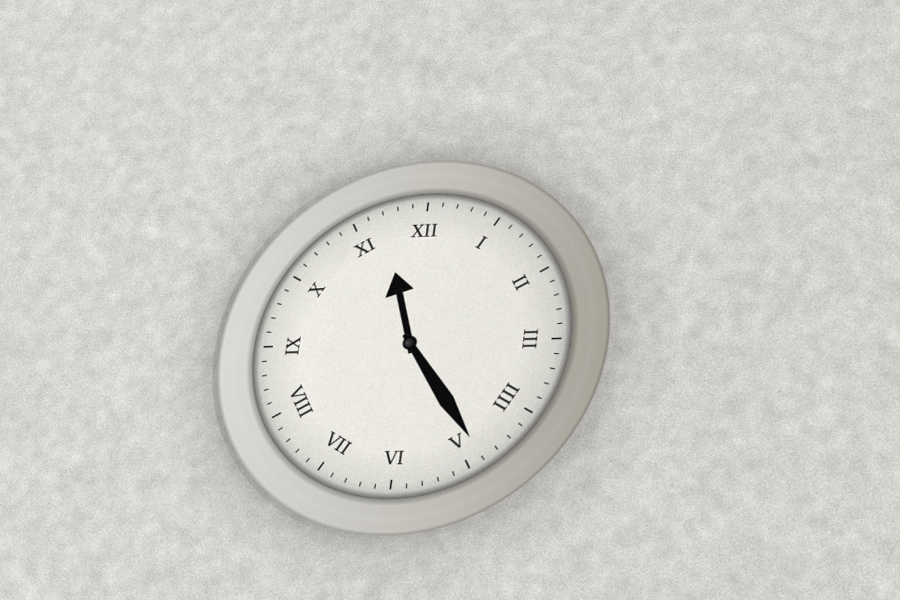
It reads 11h24
